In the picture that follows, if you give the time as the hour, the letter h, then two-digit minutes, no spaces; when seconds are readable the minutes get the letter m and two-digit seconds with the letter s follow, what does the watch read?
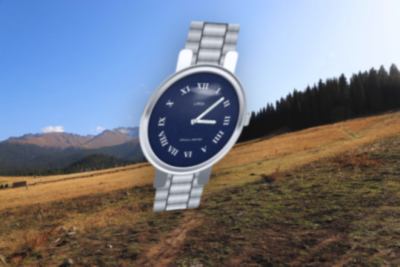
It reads 3h08
